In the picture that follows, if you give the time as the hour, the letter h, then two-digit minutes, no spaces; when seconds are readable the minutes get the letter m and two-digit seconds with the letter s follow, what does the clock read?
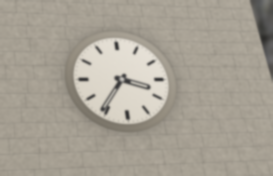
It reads 3h36
